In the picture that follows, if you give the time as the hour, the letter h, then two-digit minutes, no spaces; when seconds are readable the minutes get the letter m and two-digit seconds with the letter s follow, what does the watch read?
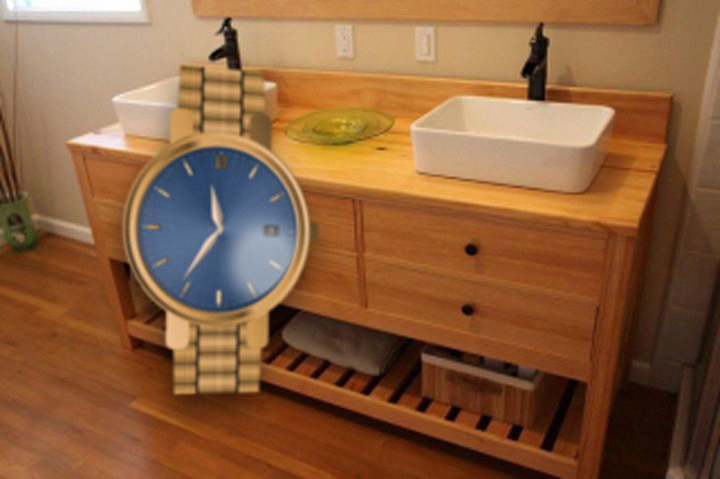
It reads 11h36
